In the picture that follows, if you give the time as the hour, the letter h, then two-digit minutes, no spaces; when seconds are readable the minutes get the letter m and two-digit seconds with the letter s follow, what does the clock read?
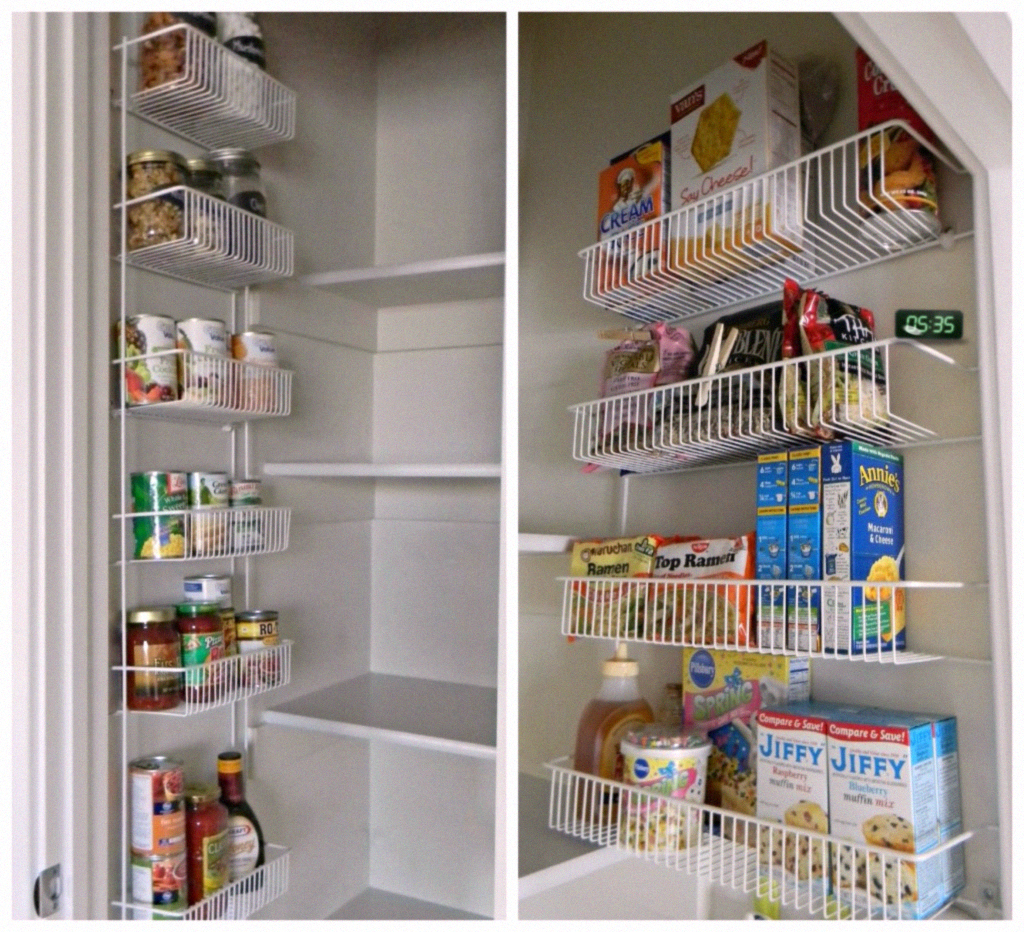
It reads 5h35
